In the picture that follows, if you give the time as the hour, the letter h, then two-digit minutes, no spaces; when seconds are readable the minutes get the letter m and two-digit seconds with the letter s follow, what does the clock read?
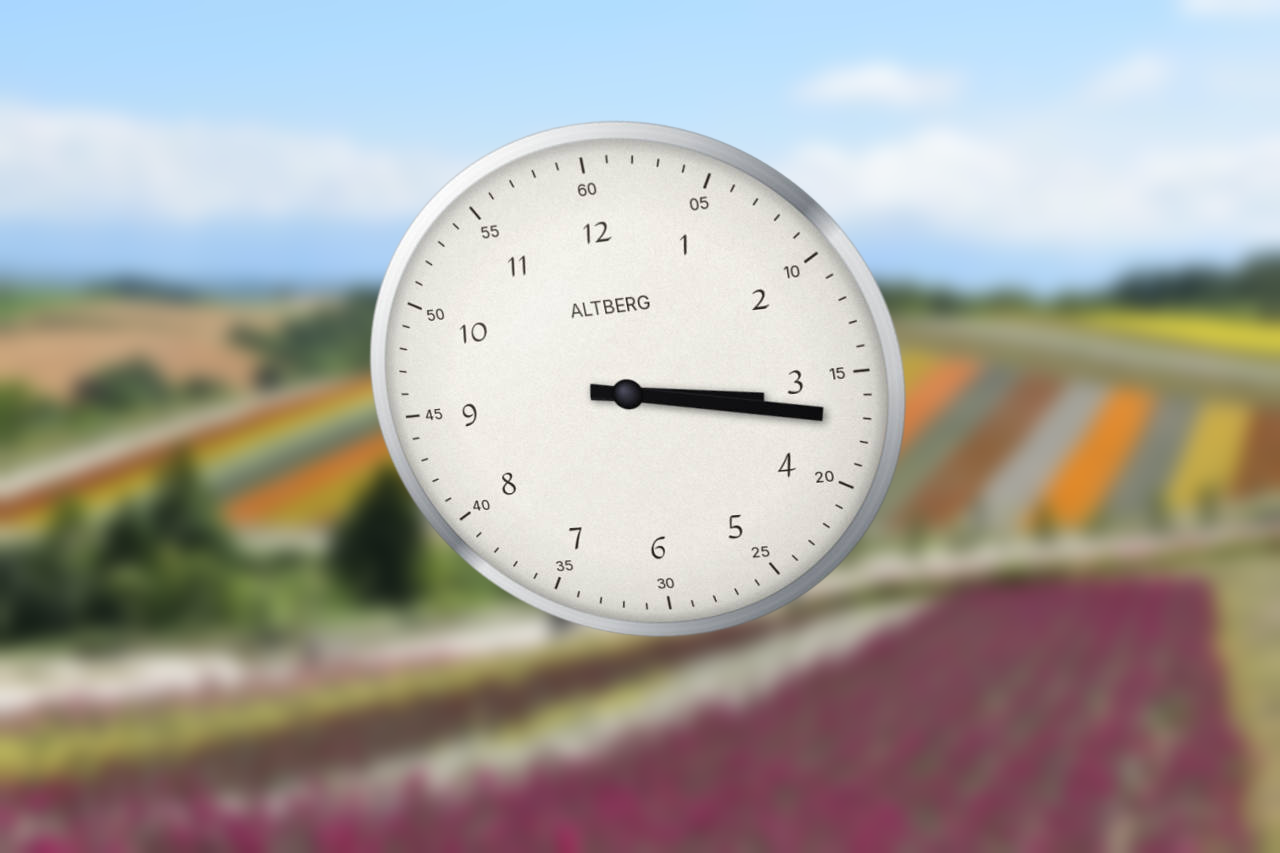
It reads 3h17
